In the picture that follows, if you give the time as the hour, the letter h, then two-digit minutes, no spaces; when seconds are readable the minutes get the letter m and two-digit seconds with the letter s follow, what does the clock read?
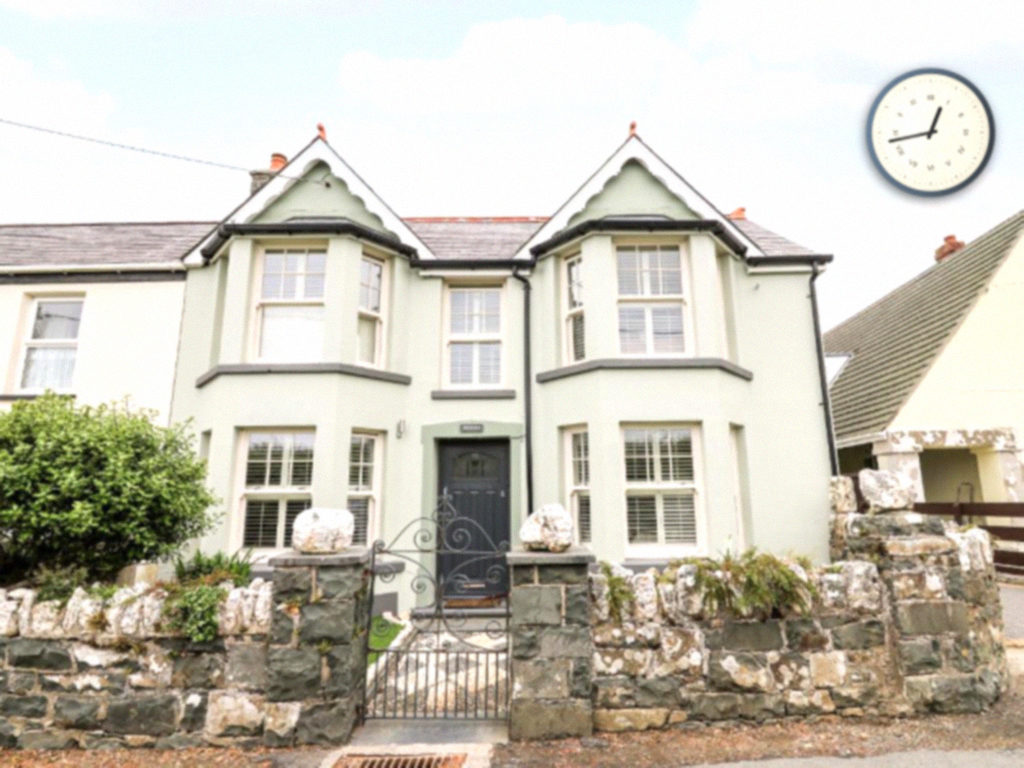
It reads 12h43
